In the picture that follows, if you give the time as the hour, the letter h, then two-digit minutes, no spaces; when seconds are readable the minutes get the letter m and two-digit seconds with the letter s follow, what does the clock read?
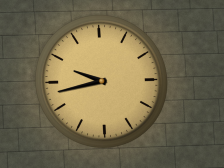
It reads 9h43
